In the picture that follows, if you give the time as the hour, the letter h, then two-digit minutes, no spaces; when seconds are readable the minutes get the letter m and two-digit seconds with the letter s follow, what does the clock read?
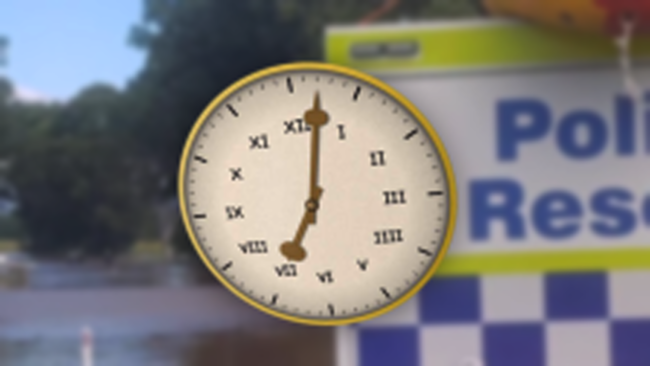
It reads 7h02
